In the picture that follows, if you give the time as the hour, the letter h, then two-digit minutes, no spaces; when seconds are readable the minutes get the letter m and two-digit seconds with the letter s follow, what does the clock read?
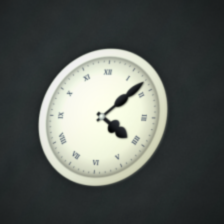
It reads 4h08
